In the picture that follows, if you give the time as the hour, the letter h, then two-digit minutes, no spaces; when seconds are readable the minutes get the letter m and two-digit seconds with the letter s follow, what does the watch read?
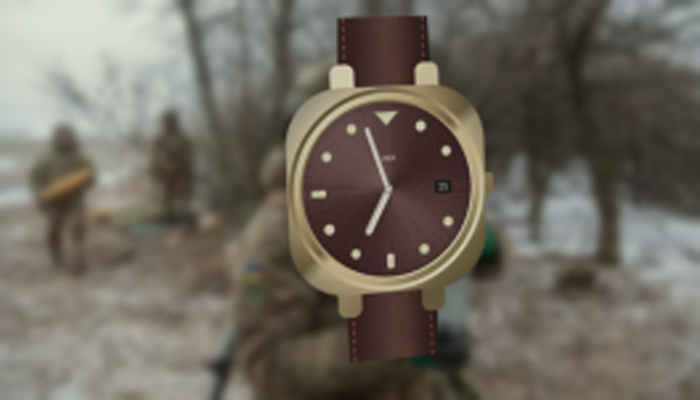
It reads 6h57
